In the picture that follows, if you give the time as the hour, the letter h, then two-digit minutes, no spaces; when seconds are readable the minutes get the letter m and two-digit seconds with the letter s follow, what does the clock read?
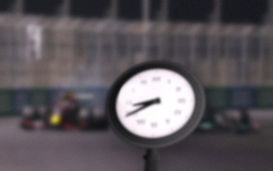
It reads 8h40
